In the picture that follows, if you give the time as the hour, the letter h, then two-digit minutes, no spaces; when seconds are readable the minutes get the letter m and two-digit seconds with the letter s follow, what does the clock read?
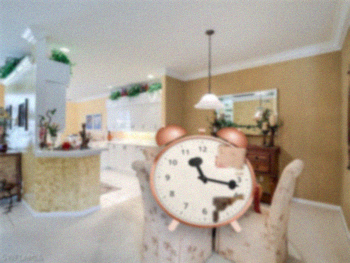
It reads 11h17
